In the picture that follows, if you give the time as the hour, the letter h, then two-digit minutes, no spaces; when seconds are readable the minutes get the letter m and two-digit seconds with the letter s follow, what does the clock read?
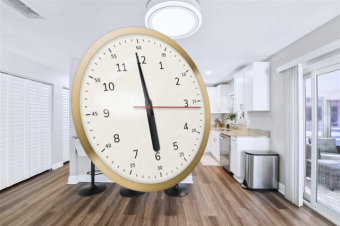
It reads 5h59m16s
